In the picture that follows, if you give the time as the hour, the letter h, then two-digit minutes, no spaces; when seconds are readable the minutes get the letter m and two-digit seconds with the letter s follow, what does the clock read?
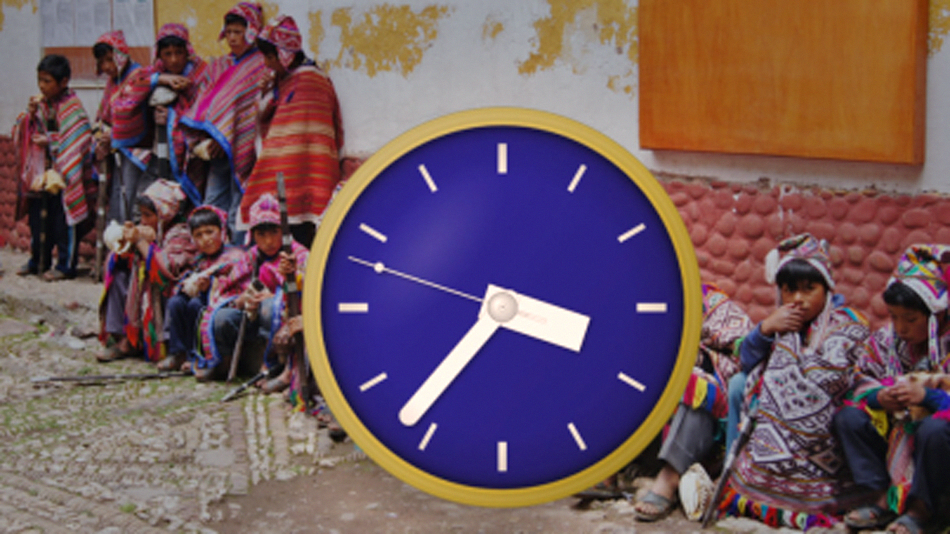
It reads 3h36m48s
